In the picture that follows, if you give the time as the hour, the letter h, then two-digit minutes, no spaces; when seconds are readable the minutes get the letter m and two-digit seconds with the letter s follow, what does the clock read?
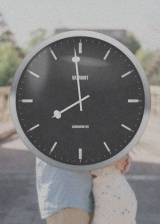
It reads 7h59
